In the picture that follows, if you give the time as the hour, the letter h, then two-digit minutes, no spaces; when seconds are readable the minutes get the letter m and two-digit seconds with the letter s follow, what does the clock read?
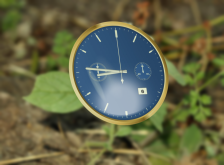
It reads 8h46
